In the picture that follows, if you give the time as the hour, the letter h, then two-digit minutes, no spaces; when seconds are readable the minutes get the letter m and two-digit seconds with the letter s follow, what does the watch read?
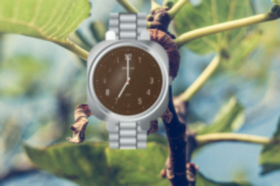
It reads 7h00
